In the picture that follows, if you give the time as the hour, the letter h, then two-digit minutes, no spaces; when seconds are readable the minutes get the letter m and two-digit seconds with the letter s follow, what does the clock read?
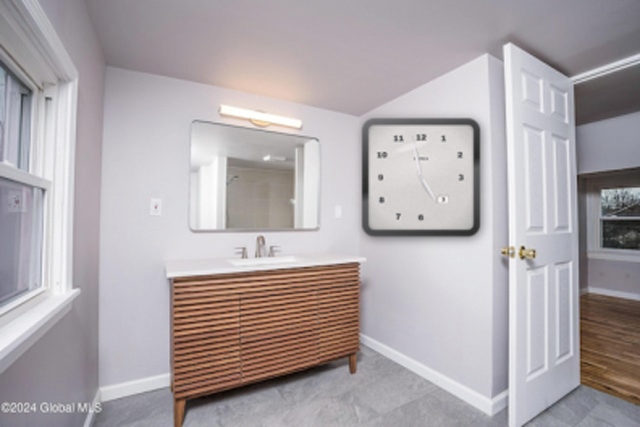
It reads 4h58
